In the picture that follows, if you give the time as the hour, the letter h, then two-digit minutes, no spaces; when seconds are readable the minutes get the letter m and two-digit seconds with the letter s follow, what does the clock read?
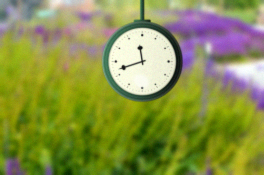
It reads 11h42
